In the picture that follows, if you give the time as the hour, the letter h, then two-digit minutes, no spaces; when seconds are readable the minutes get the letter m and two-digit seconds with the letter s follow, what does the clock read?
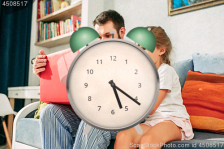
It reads 5h21
